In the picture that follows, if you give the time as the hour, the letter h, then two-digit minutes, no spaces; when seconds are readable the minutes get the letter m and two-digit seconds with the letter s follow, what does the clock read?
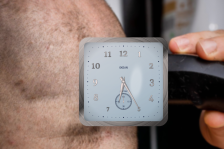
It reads 6h25
